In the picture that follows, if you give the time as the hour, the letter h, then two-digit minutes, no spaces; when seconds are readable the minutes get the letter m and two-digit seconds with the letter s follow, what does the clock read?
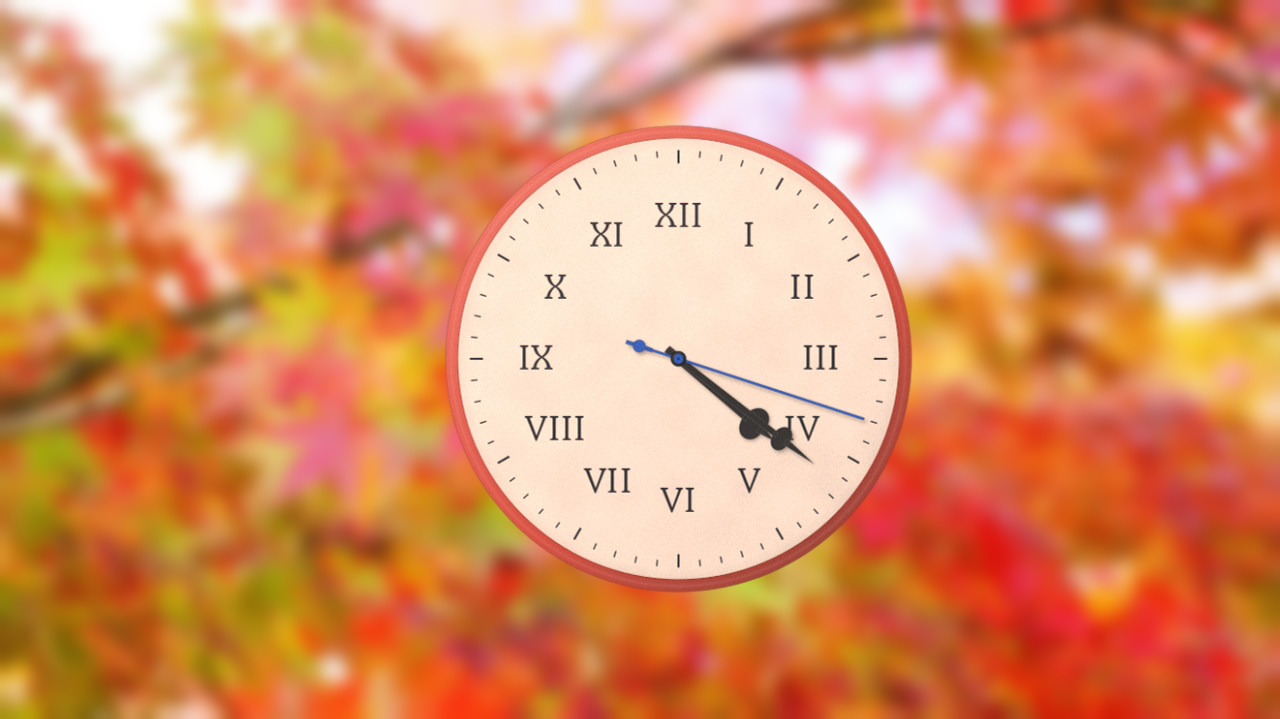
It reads 4h21m18s
